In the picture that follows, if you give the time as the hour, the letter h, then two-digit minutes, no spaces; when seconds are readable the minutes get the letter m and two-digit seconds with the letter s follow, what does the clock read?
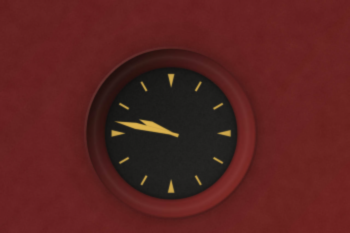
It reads 9h47
